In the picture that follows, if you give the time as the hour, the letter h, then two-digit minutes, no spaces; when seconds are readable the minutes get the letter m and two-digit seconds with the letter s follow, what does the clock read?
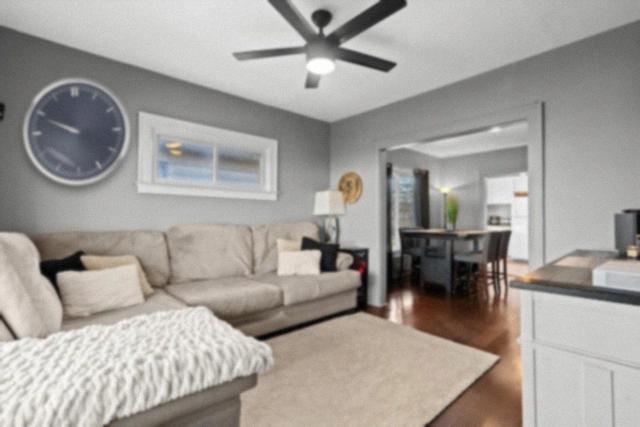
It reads 9h49
